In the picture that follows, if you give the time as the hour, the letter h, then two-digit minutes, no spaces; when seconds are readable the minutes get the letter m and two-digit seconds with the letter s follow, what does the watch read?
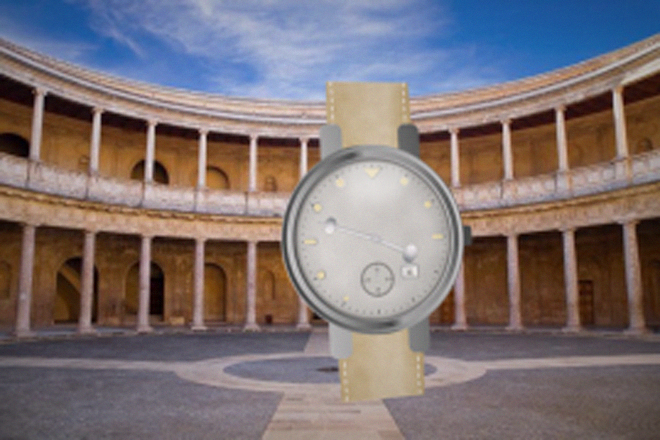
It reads 3h48
